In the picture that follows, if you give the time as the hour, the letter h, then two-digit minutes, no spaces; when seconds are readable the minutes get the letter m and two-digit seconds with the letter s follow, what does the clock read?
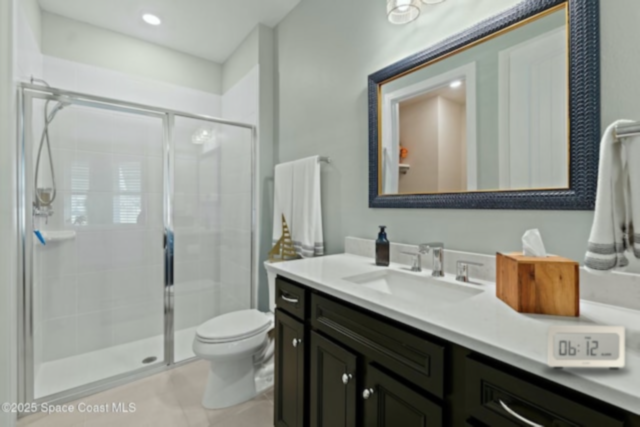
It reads 6h12
